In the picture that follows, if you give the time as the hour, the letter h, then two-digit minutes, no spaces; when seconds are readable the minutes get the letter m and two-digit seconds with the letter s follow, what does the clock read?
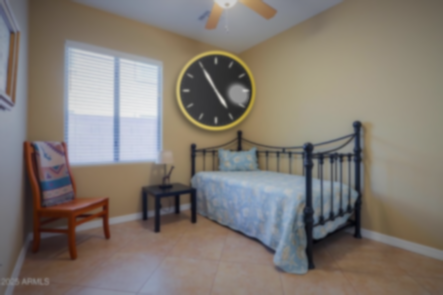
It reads 4h55
